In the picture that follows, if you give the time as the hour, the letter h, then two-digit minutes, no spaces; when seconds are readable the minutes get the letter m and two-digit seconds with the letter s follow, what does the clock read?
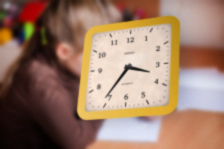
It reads 3h36
